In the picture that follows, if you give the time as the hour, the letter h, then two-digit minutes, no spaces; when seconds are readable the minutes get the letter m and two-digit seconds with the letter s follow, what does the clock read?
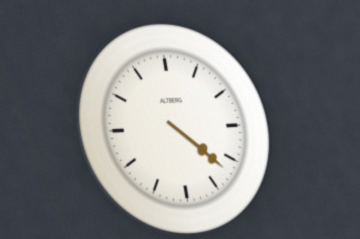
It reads 4h22
